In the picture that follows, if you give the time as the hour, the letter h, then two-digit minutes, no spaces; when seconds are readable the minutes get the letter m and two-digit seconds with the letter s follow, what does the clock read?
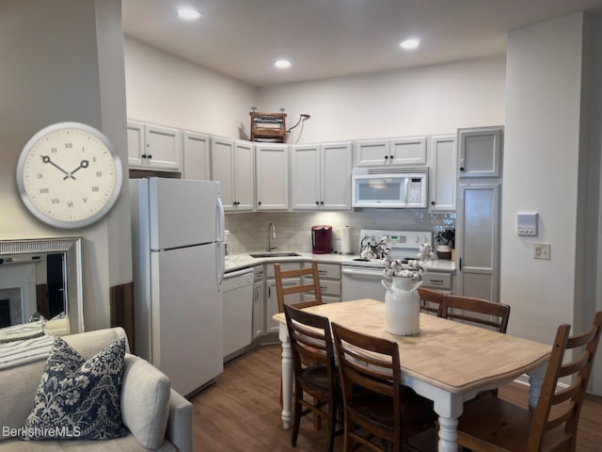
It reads 1h51
